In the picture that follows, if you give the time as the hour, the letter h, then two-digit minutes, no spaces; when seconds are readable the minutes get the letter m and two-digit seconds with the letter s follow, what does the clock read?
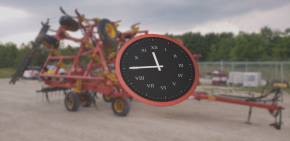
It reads 11h45
